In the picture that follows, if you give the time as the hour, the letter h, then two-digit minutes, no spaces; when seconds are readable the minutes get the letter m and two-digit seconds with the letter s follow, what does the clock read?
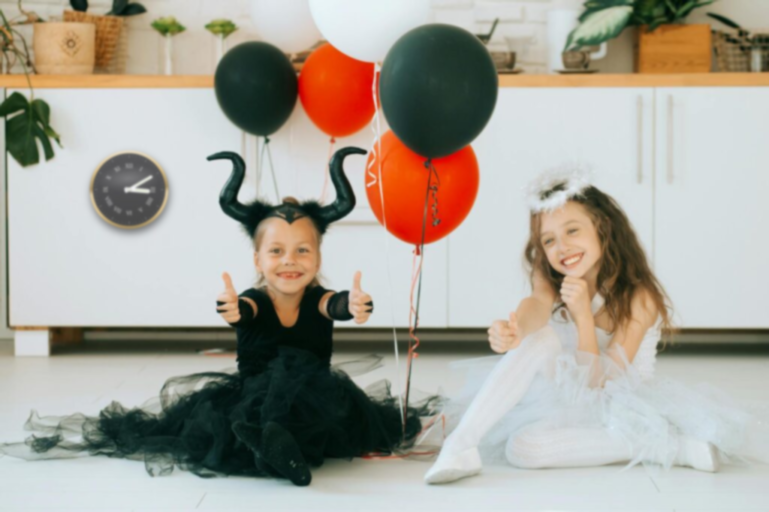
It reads 3h10
